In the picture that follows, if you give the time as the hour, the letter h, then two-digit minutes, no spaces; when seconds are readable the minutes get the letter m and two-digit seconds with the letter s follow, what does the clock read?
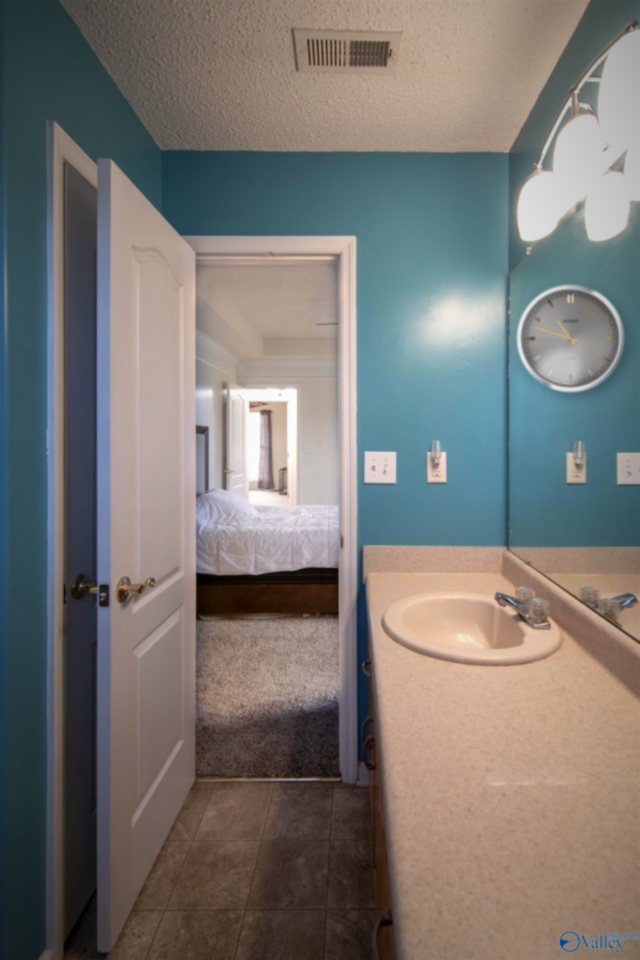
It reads 10h48
